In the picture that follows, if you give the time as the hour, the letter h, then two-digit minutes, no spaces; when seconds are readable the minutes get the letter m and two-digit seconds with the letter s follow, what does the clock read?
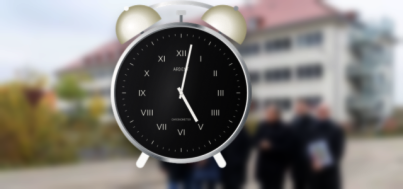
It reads 5h02
